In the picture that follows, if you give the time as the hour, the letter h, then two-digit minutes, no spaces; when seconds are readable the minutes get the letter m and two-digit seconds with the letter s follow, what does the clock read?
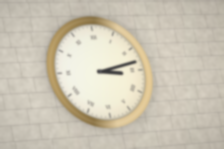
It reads 3h13
